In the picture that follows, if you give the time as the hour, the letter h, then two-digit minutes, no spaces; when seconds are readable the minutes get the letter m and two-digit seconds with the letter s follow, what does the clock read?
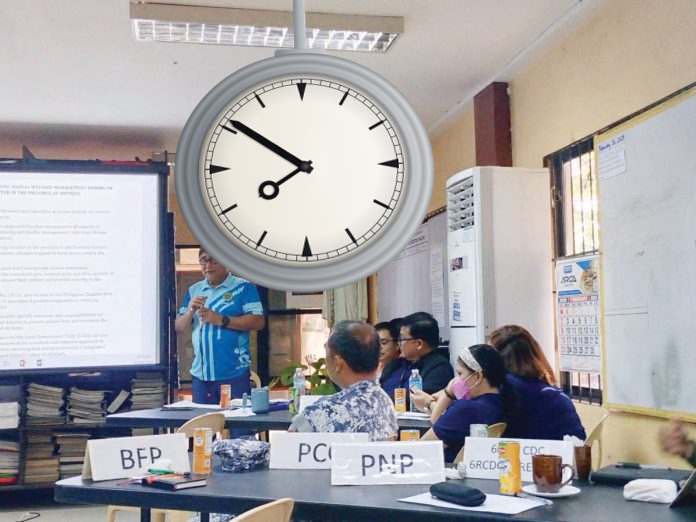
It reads 7h51
